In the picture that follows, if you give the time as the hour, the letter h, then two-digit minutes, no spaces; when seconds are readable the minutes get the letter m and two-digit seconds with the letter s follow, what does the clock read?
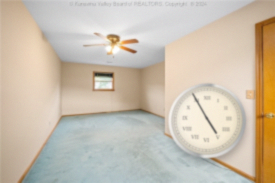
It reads 4h55
